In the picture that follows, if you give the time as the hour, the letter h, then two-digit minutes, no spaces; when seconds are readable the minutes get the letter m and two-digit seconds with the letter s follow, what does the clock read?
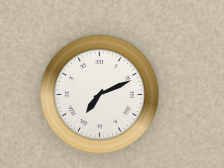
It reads 7h11
